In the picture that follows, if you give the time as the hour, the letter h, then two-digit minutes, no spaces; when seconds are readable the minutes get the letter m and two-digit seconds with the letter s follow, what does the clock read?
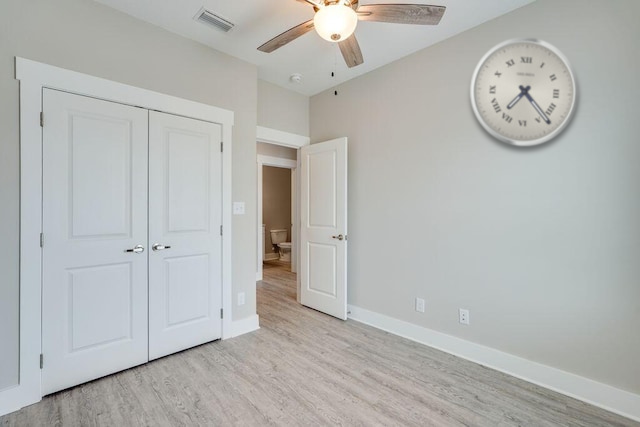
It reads 7h23
